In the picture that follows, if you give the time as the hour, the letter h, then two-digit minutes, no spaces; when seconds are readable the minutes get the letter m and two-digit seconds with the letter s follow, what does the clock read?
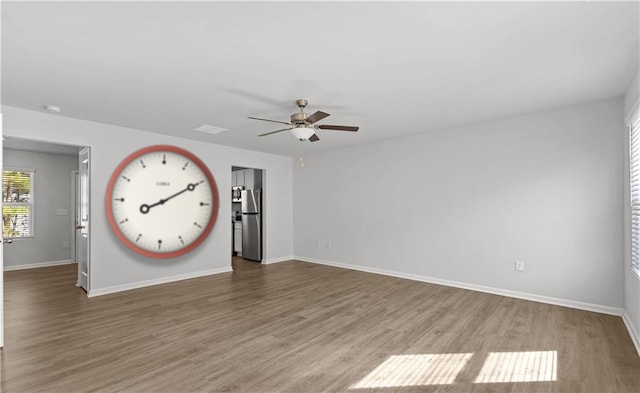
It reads 8h10
